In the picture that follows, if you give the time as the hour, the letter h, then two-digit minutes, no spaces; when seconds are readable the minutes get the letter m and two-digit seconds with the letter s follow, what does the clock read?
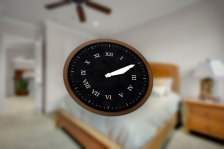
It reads 2h10
